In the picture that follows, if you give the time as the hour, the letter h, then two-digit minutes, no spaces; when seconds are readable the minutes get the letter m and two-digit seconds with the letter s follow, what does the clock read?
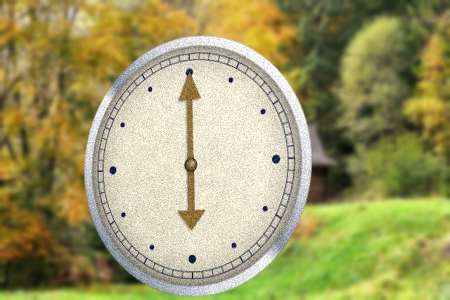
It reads 6h00
